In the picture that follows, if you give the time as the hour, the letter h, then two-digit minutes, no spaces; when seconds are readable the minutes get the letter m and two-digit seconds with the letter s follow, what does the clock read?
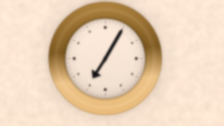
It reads 7h05
